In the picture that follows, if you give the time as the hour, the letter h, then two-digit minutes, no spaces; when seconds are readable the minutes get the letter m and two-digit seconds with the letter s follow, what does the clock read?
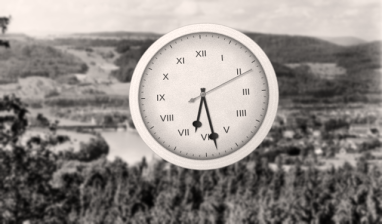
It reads 6h28m11s
